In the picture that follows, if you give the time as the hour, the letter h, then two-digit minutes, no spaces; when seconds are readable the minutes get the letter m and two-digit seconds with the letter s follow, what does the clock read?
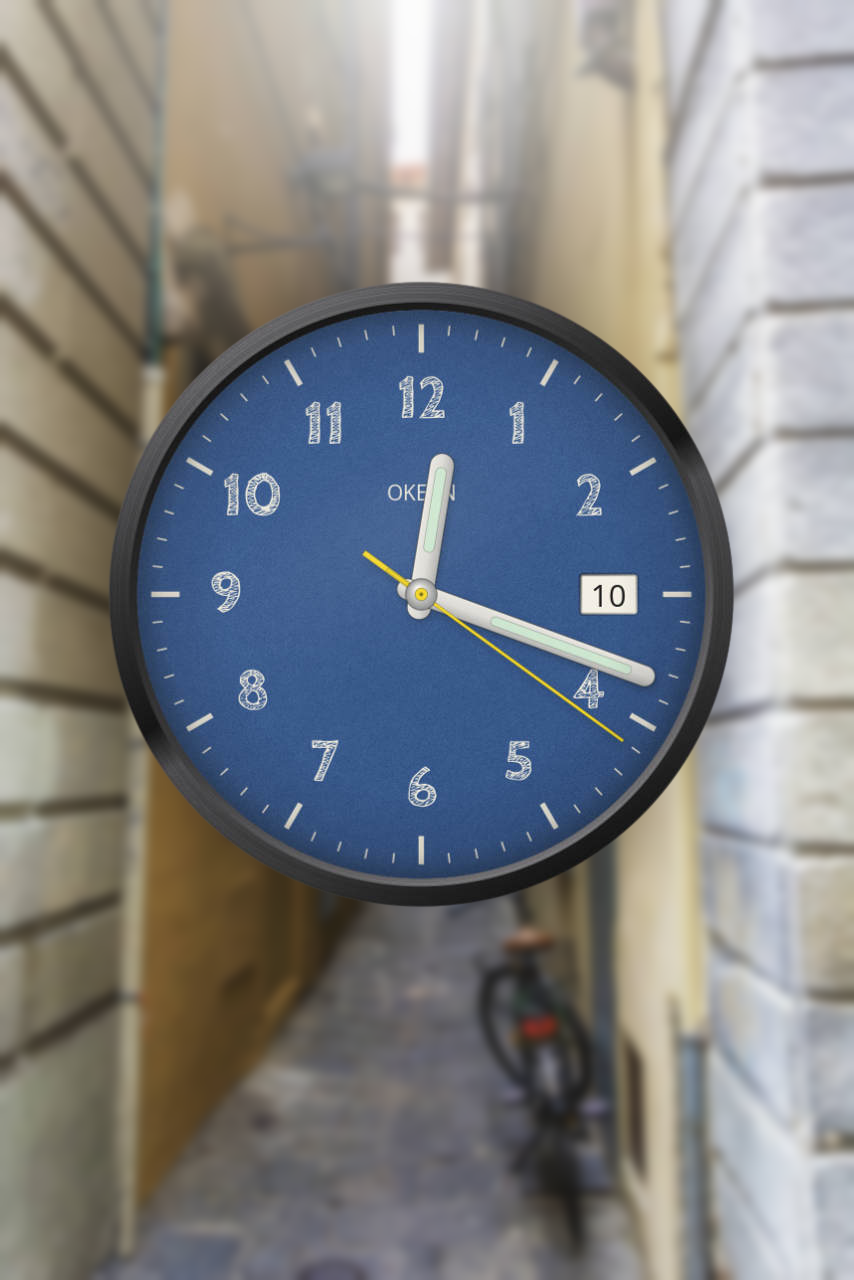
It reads 12h18m21s
